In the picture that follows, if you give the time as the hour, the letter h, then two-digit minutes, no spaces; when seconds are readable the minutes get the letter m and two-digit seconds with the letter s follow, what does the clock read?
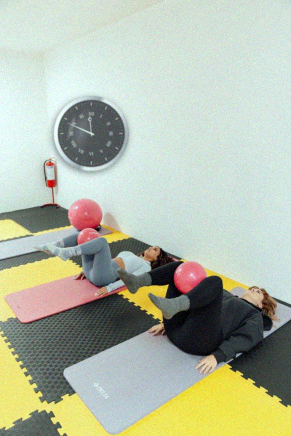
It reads 11h49
